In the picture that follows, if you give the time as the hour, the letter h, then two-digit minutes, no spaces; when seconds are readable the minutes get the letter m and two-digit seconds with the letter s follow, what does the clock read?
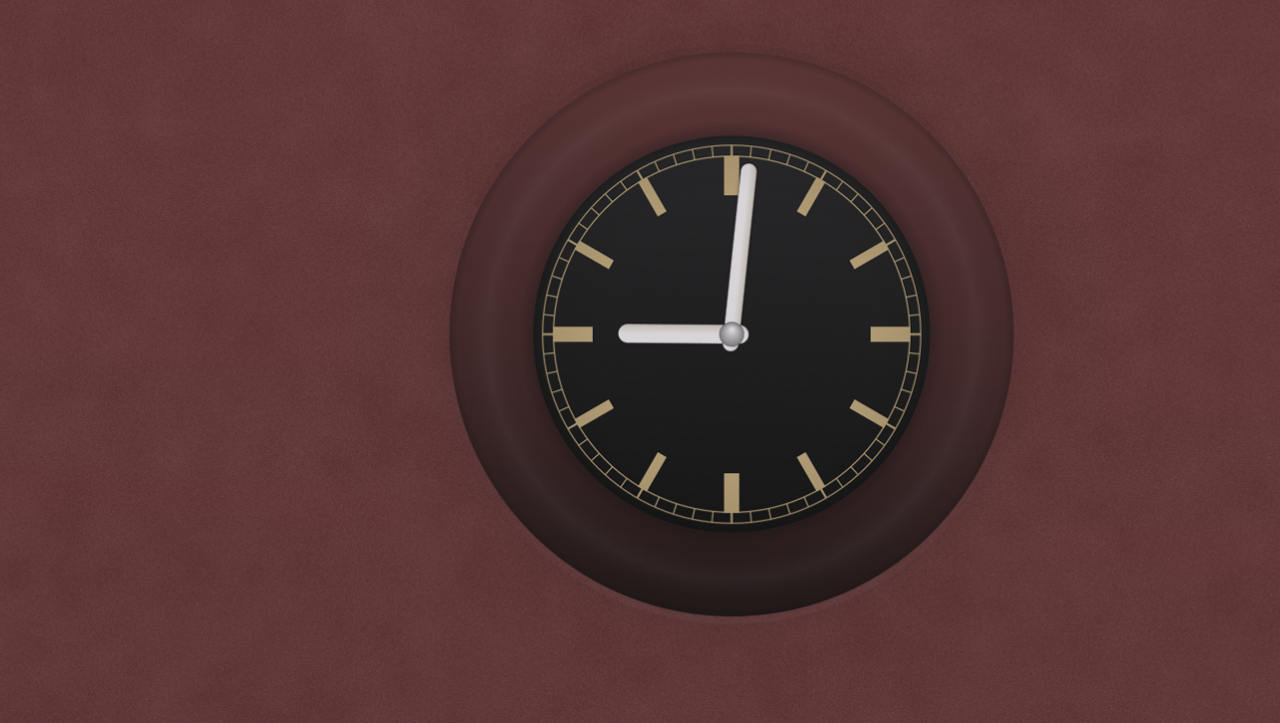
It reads 9h01
